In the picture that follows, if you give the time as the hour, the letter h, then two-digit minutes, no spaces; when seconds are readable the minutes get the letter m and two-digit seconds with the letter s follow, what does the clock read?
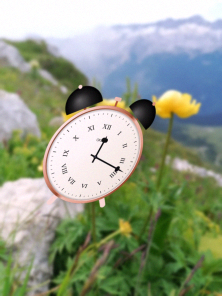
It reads 12h18
